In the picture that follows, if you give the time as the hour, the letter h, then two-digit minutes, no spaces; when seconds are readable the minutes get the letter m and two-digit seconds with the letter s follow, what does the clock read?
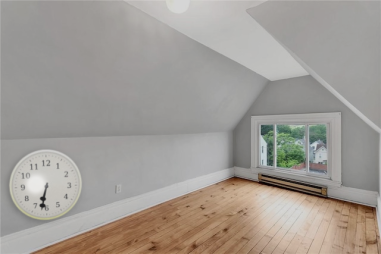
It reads 6h32
